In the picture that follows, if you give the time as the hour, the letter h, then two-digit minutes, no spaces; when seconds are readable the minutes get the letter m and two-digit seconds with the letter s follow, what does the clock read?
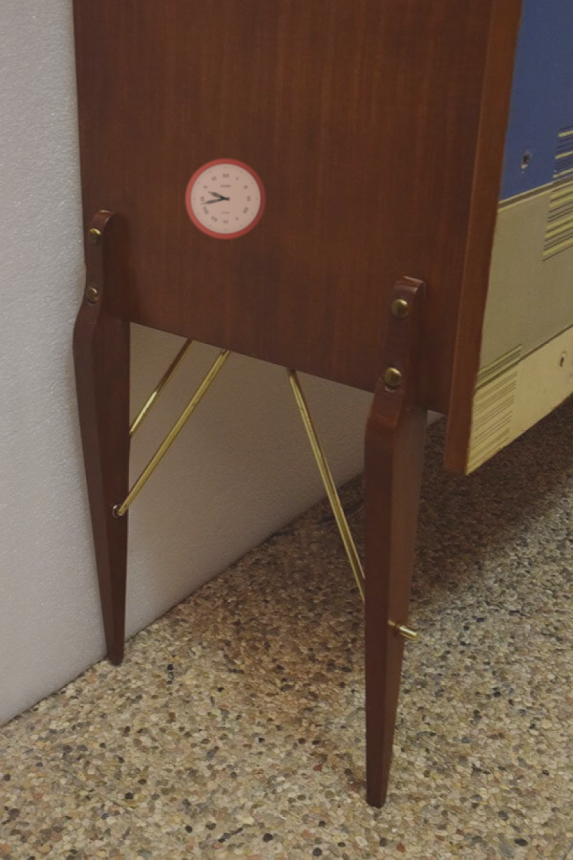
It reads 9h43
